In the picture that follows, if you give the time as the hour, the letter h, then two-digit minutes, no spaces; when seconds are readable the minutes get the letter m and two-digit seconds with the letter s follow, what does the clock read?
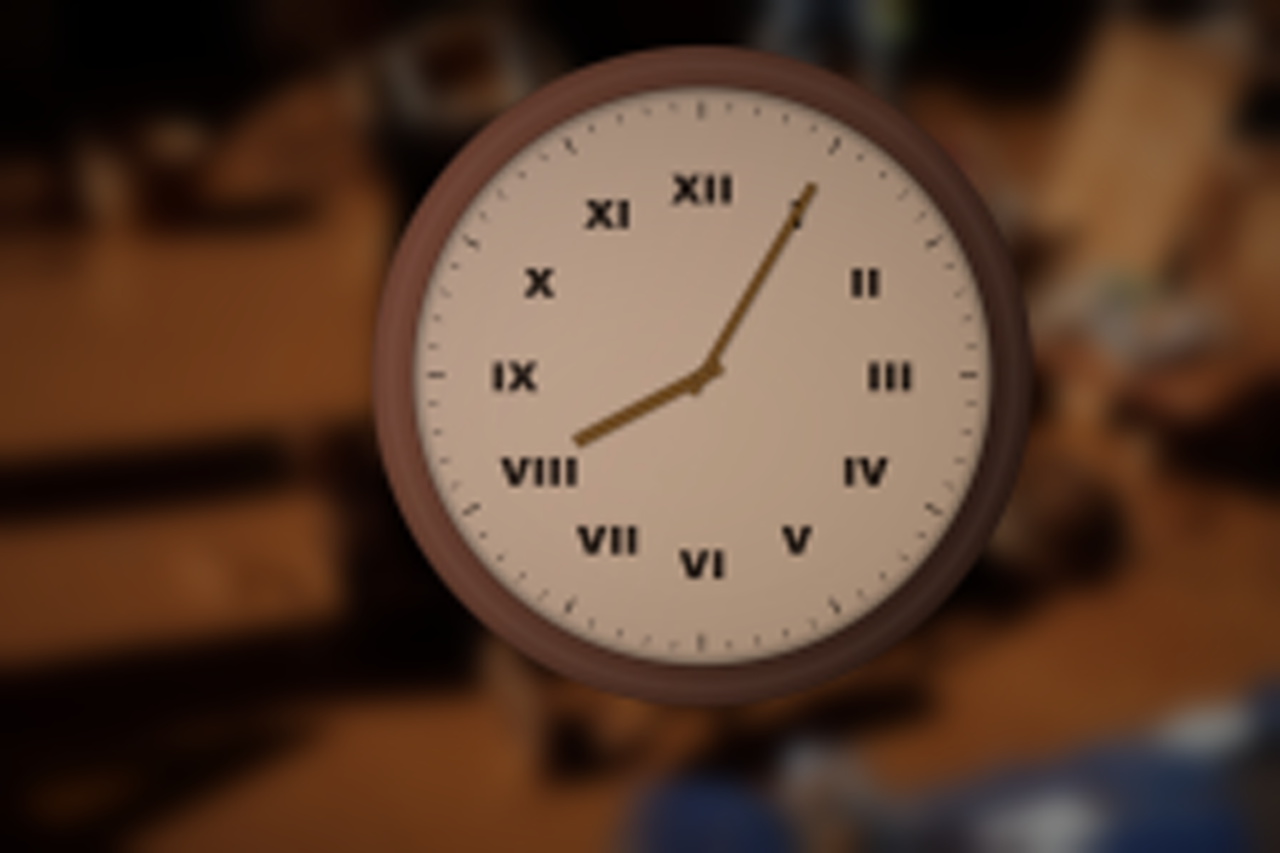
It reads 8h05
